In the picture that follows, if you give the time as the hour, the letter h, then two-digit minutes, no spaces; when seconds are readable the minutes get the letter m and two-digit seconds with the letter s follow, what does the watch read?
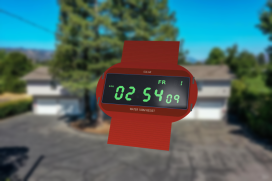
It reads 2h54m09s
